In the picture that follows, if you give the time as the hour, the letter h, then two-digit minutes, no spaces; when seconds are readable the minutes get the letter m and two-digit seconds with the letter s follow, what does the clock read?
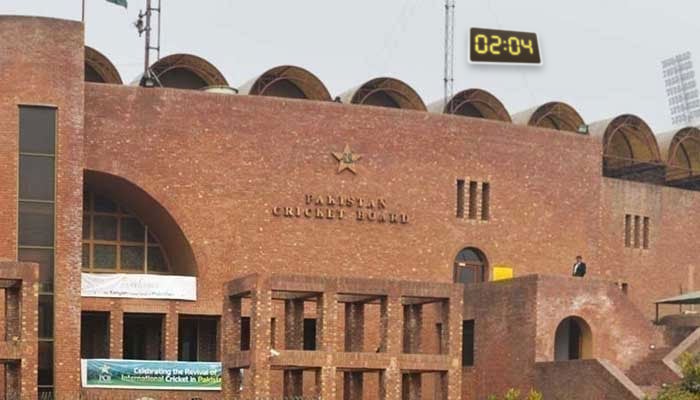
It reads 2h04
